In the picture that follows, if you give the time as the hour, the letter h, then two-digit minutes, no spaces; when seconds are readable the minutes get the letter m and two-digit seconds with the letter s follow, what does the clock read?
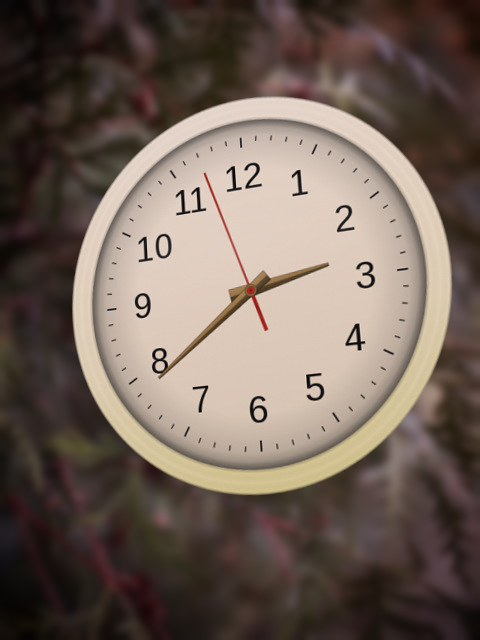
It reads 2h38m57s
